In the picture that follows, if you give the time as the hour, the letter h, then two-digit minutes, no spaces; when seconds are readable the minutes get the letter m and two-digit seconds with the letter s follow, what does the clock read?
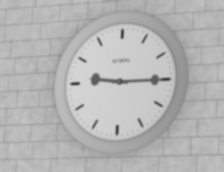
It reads 9h15
